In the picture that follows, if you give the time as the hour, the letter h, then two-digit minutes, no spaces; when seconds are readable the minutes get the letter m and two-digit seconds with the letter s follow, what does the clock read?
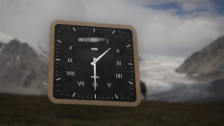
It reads 1h30
